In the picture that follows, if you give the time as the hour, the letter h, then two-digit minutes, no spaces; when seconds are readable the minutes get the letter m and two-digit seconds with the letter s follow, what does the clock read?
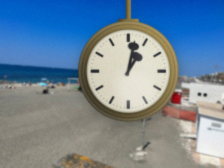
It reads 1h02
